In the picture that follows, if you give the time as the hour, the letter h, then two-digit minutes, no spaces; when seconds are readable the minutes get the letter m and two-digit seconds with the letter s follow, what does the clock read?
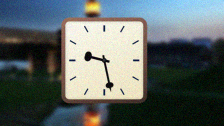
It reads 9h28
